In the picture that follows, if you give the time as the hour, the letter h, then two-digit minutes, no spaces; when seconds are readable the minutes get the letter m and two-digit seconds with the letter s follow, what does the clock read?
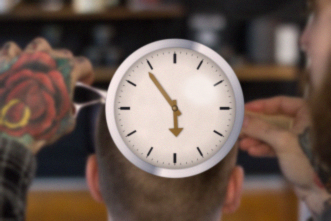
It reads 5h54
